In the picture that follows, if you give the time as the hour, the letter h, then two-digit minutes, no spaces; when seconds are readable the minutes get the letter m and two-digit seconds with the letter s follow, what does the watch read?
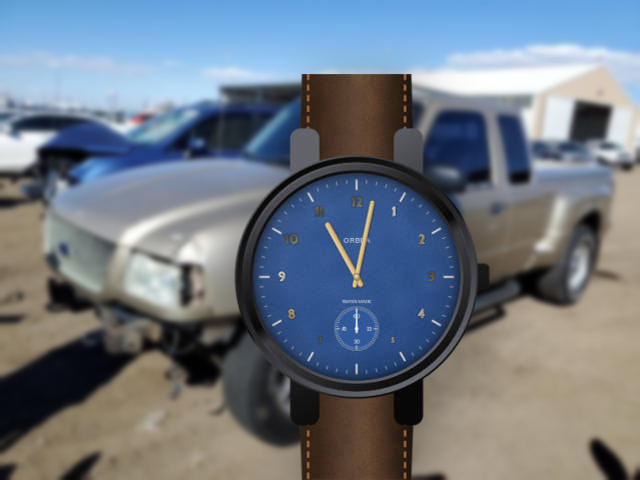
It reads 11h02
